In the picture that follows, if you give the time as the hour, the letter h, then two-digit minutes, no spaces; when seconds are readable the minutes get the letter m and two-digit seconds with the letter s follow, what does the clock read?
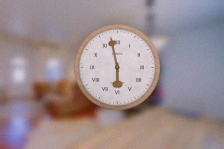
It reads 5h58
